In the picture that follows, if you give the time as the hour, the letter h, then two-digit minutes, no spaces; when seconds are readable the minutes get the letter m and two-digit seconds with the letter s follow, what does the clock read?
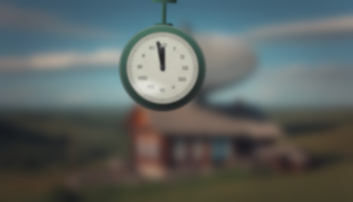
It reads 11h58
